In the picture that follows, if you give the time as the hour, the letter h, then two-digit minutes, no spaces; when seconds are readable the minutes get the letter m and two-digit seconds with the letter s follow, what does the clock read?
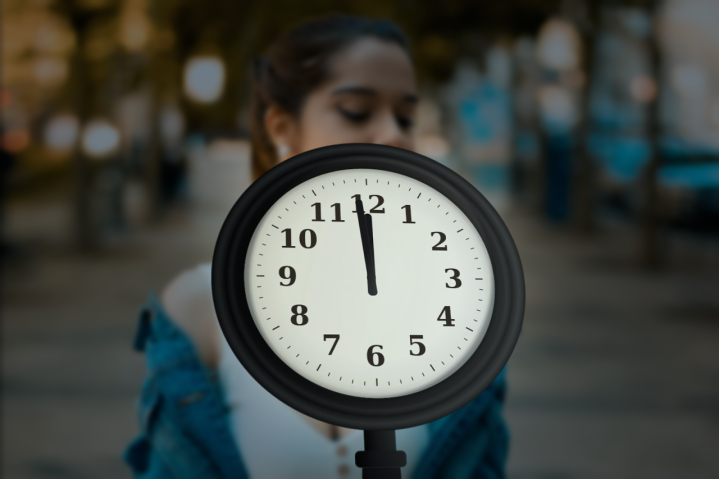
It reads 11h59
